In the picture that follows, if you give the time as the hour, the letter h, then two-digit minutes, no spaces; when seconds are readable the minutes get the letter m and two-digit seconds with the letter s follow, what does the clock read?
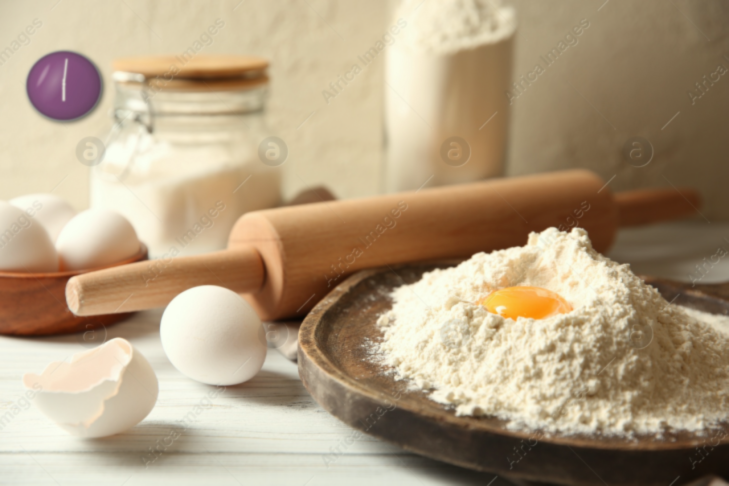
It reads 6h01
